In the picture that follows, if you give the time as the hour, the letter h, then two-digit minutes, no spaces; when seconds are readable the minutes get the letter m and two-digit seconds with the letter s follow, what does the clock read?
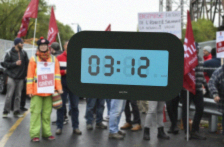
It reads 3h12
